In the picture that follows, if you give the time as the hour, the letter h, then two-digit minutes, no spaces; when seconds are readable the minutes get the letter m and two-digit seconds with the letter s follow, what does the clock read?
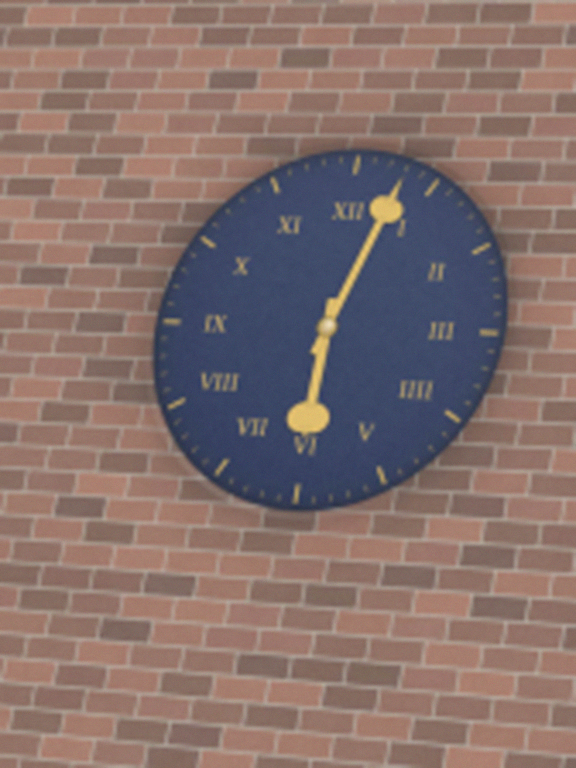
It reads 6h03
